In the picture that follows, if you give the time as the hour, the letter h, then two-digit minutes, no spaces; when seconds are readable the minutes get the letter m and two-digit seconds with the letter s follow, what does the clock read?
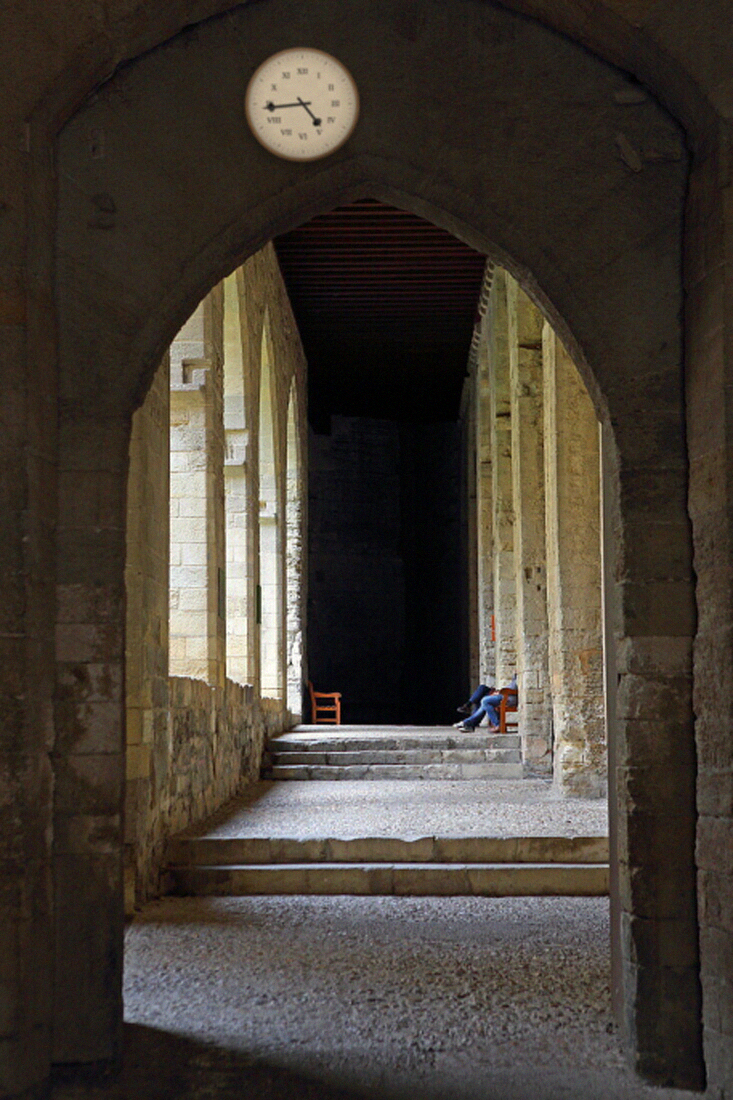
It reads 4h44
